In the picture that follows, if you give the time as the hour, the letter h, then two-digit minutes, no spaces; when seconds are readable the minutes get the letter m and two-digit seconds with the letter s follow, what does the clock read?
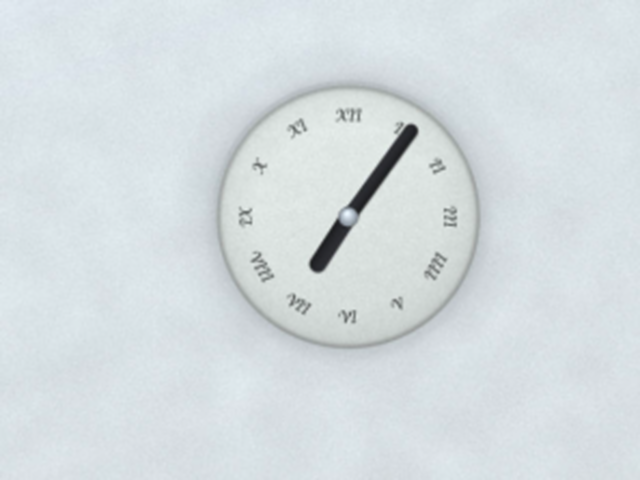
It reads 7h06
